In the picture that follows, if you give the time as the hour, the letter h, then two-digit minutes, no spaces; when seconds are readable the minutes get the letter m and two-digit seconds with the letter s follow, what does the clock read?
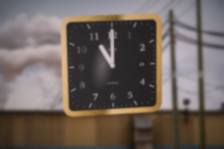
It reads 11h00
